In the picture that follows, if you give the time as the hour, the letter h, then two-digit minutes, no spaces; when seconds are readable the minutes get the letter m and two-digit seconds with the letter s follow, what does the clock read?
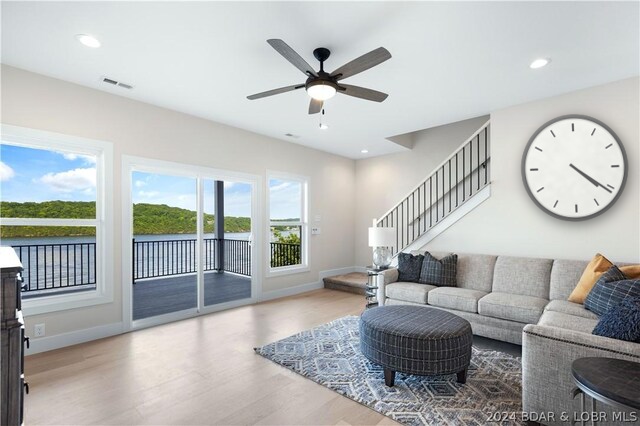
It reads 4h21
